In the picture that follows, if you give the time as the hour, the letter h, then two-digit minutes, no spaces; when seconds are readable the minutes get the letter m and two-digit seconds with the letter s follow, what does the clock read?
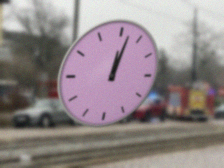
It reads 12h02
